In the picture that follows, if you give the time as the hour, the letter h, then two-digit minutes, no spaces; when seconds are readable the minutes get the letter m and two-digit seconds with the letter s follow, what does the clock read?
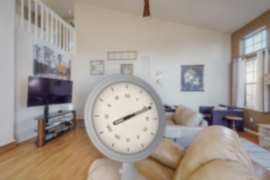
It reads 8h11
